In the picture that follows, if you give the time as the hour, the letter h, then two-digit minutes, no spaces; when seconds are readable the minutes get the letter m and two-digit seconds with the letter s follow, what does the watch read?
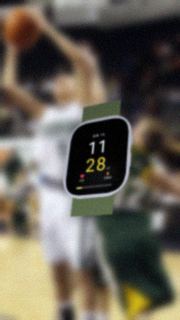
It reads 11h28
